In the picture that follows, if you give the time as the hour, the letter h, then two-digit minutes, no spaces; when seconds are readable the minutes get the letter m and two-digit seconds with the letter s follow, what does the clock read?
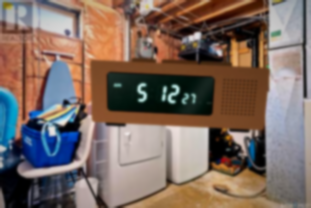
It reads 5h12
